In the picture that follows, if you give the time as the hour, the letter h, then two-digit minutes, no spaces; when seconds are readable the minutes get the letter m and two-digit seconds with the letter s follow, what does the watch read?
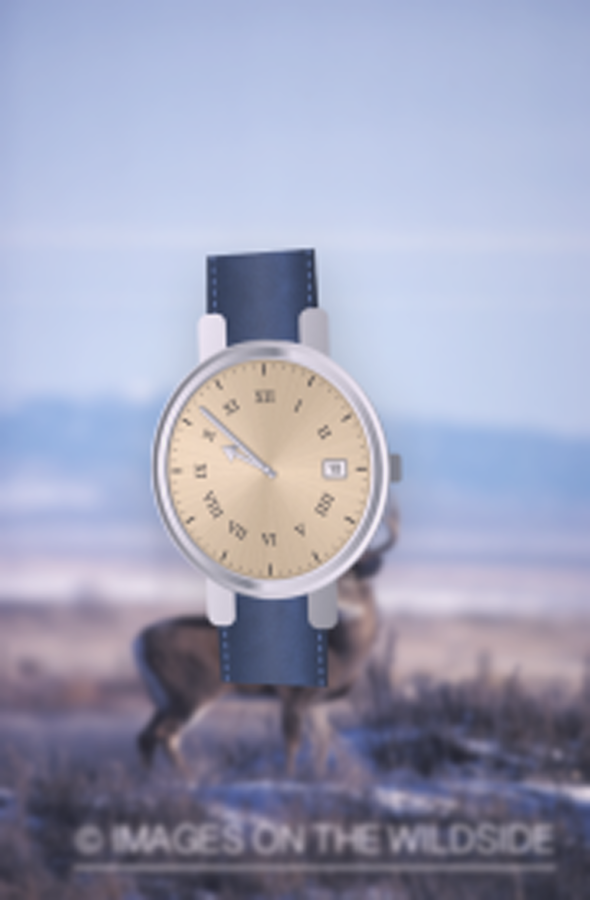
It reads 9h52
